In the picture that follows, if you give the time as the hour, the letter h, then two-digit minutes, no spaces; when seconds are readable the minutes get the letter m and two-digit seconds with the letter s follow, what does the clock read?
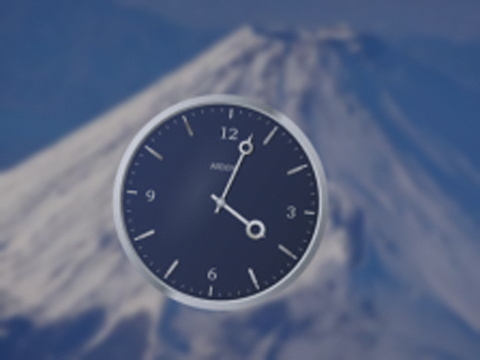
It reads 4h03
